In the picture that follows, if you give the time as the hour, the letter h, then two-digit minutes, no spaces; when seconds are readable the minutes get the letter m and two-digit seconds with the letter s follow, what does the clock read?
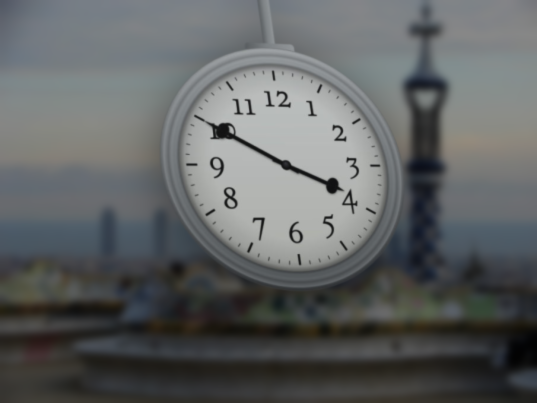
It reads 3h50
